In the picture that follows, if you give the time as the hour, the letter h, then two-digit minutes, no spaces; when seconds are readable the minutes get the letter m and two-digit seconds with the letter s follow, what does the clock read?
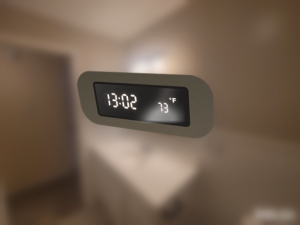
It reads 13h02
